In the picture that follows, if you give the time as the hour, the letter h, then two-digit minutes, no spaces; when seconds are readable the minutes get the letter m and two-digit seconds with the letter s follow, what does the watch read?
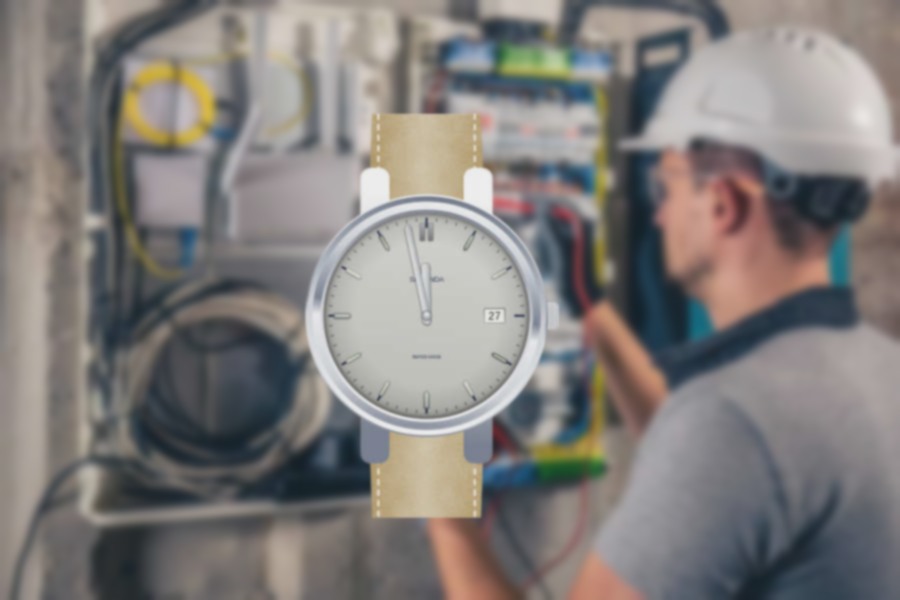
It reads 11h58
